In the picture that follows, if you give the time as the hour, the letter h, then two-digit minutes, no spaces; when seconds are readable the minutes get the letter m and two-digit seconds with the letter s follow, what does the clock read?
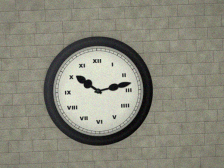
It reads 10h13
